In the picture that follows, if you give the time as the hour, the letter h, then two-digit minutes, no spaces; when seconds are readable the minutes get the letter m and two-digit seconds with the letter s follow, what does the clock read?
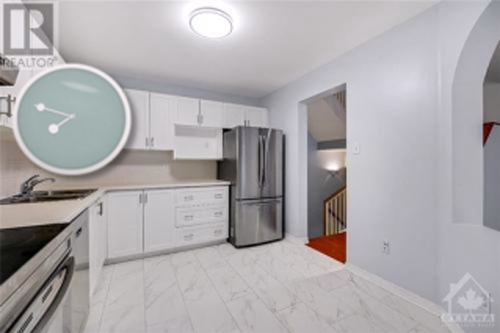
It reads 7h48
